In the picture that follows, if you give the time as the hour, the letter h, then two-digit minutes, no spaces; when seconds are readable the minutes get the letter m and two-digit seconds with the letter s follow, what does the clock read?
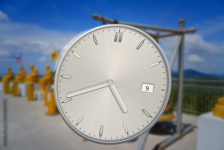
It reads 4h41
